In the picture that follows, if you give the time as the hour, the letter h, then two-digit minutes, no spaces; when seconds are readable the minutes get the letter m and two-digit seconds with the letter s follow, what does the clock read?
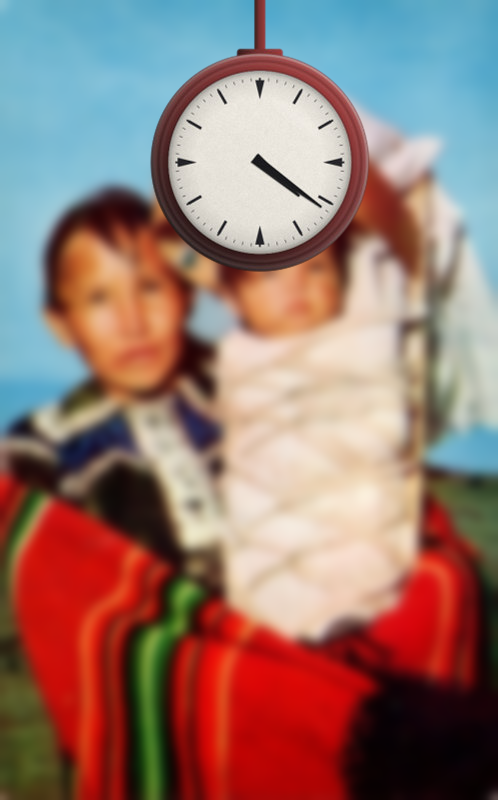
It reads 4h21
